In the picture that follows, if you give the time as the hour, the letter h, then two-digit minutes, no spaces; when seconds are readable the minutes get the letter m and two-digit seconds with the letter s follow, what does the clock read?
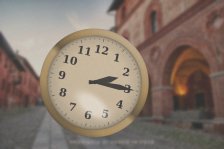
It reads 2h15
